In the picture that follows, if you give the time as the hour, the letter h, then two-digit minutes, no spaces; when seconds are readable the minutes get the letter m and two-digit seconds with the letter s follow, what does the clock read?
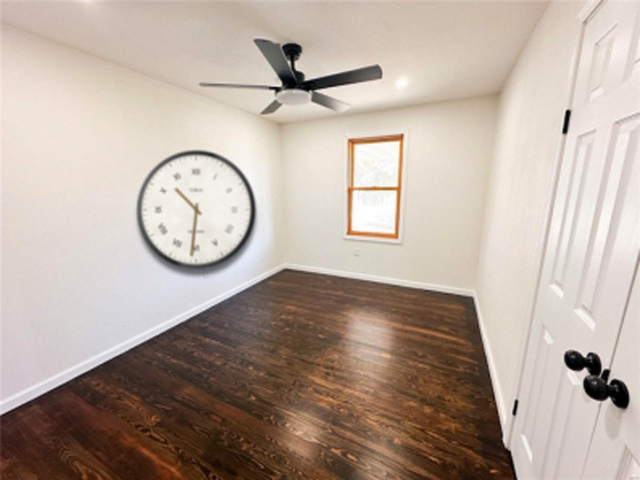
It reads 10h31
